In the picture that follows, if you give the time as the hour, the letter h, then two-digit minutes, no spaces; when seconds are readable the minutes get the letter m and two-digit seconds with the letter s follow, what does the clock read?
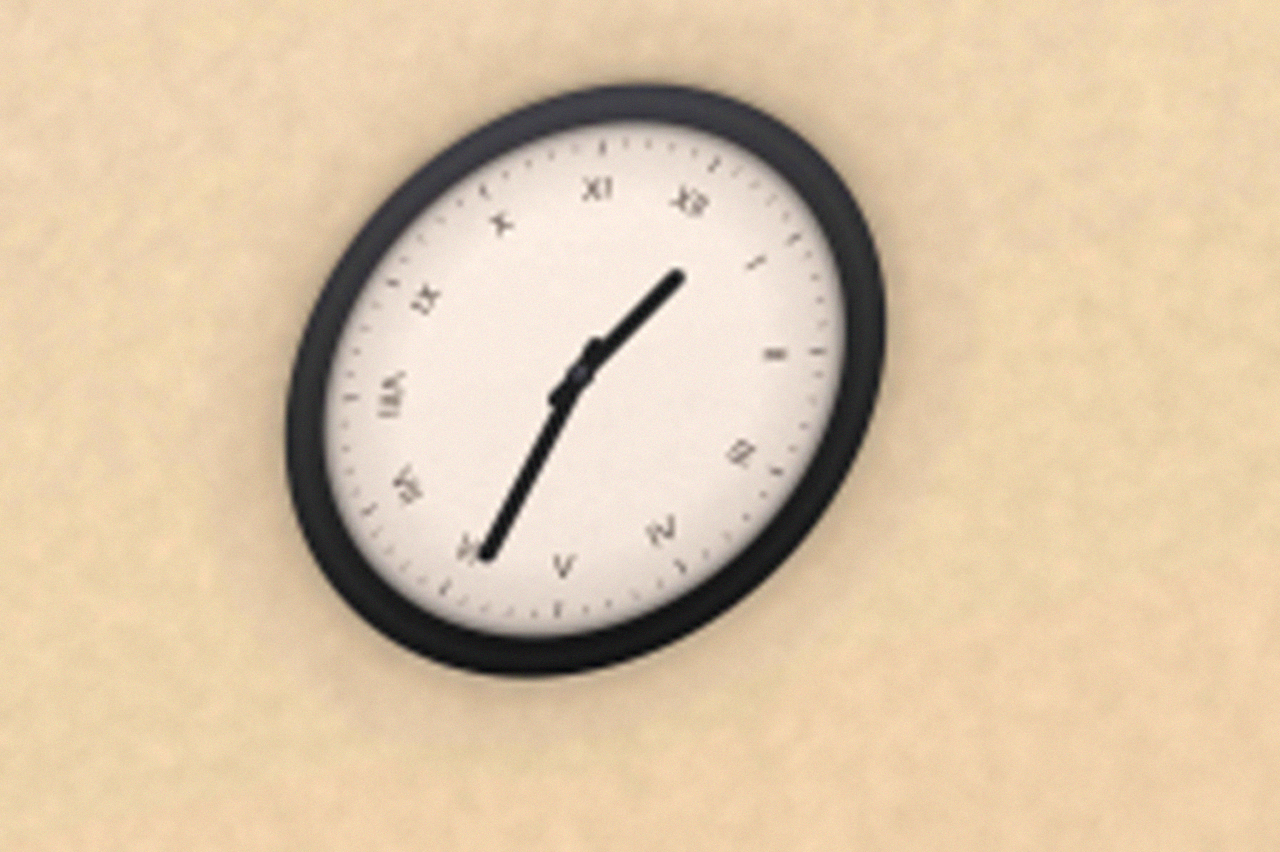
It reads 12h29
